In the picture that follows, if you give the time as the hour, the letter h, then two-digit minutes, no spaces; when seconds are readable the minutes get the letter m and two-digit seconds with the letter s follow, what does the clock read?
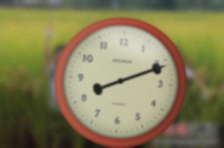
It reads 8h11
